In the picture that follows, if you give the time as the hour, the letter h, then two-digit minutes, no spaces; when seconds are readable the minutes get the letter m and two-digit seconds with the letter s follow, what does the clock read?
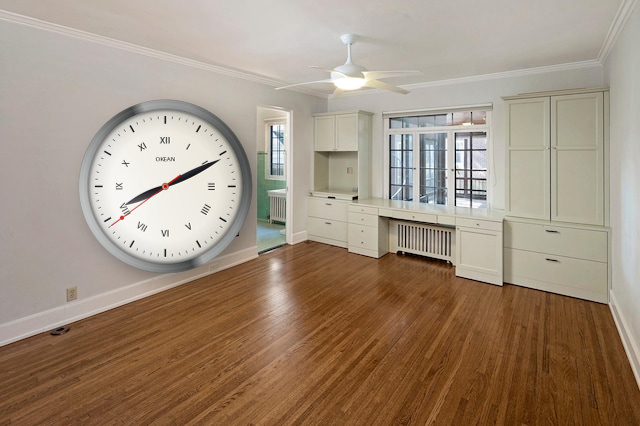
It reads 8h10m39s
